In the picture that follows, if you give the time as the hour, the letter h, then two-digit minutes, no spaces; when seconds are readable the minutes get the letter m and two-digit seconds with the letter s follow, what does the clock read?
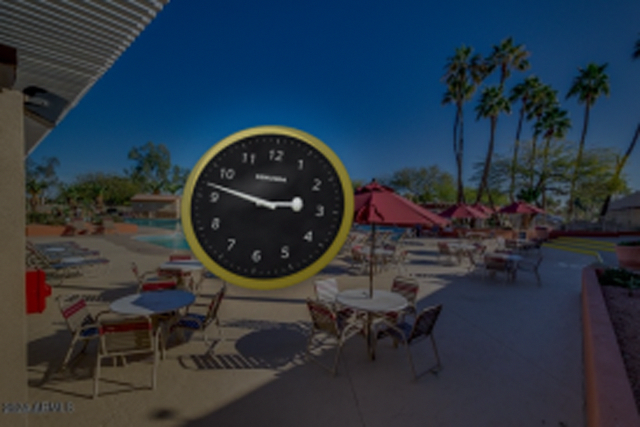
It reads 2h47
